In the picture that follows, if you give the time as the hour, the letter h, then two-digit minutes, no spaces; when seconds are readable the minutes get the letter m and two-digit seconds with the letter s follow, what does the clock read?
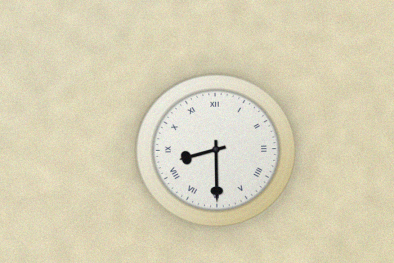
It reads 8h30
